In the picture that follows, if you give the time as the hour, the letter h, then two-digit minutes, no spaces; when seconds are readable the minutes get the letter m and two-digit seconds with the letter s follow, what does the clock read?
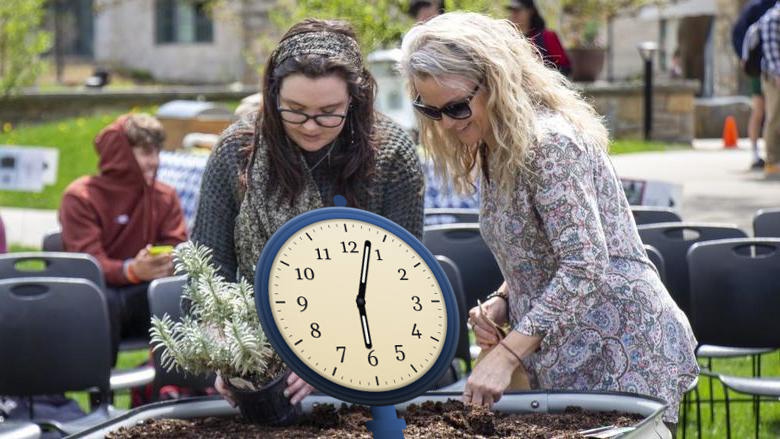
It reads 6h03
